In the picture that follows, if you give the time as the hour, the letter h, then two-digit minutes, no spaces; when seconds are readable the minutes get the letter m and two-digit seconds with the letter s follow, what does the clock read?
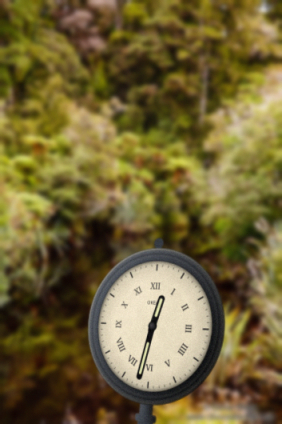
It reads 12h32
